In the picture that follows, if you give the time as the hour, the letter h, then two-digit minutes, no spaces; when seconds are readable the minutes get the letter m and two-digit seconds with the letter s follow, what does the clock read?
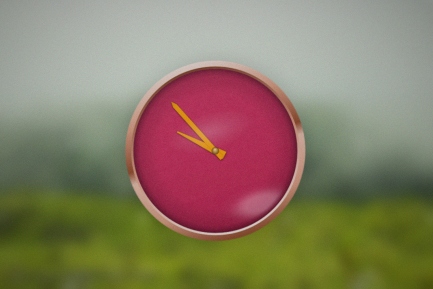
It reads 9h53
